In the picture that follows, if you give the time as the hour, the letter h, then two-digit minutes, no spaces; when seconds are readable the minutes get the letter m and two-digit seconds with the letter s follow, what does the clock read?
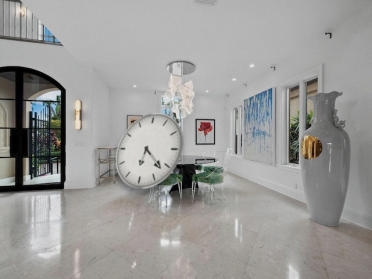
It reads 6h22
